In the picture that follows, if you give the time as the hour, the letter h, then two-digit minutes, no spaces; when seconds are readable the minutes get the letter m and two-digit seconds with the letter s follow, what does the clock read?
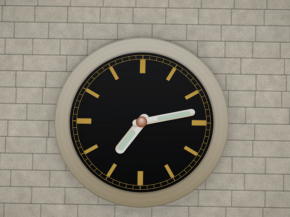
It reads 7h13
